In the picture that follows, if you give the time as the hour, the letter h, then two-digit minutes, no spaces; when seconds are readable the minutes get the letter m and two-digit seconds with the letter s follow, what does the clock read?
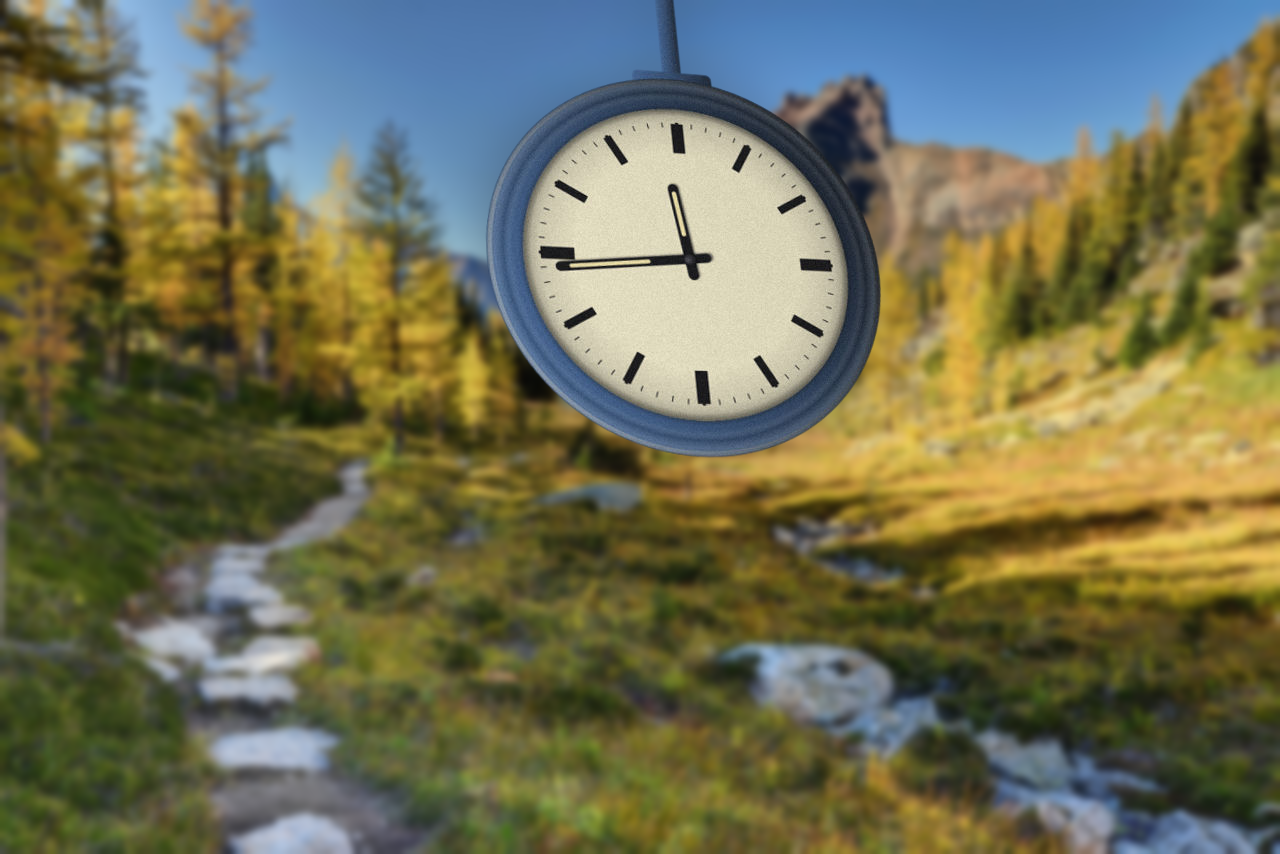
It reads 11h44
